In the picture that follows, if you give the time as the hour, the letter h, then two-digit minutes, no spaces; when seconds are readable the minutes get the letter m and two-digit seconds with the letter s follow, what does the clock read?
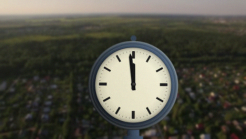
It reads 11h59
